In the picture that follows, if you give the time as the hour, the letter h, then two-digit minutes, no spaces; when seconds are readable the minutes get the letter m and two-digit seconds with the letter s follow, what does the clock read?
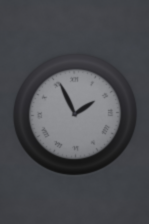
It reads 1h56
